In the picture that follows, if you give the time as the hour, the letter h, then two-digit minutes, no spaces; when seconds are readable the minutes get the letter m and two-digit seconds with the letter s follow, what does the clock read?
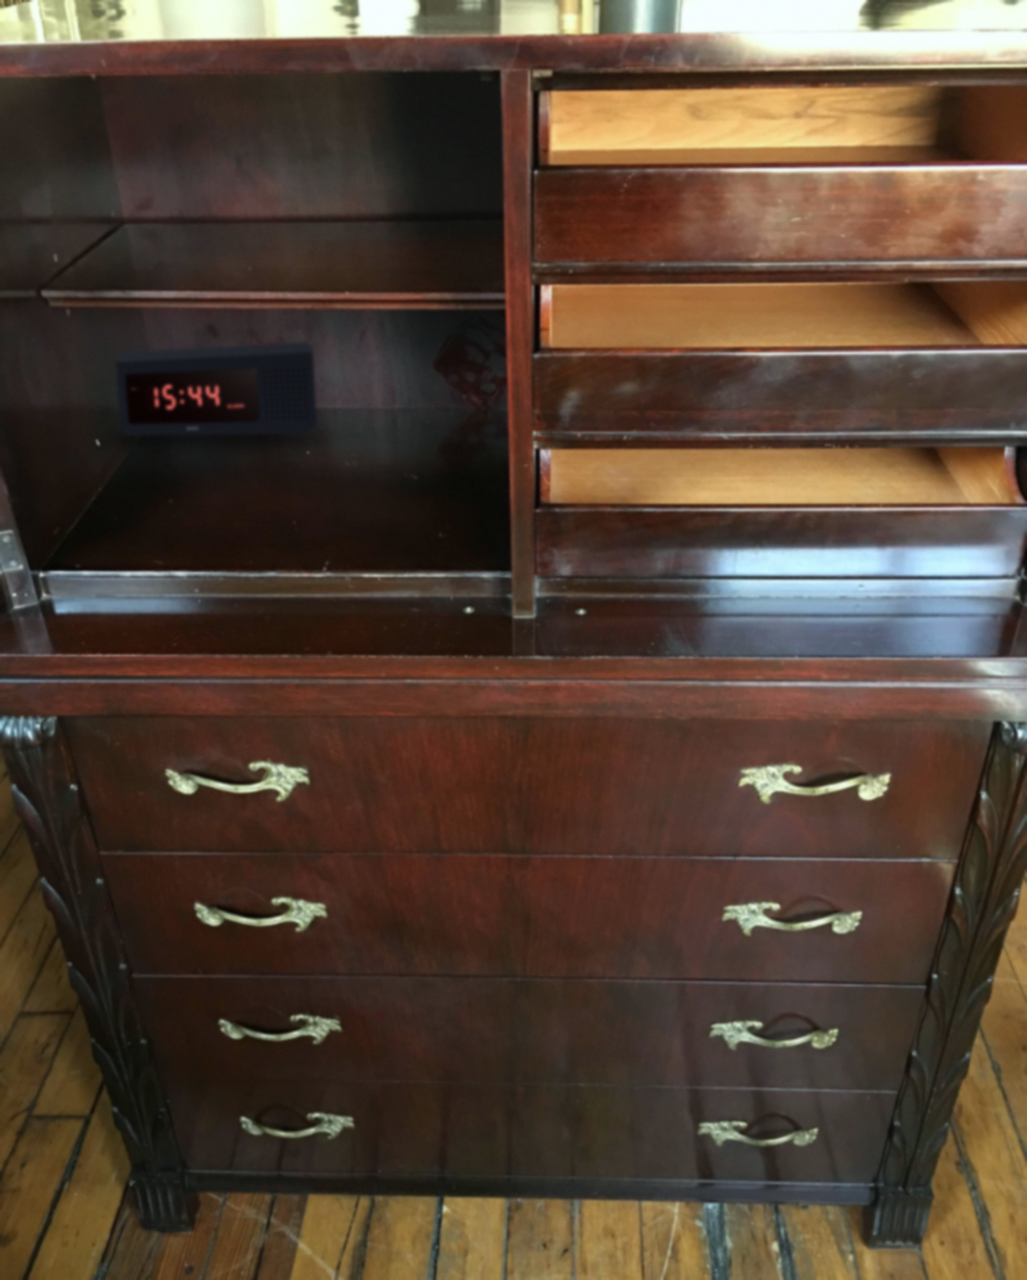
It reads 15h44
